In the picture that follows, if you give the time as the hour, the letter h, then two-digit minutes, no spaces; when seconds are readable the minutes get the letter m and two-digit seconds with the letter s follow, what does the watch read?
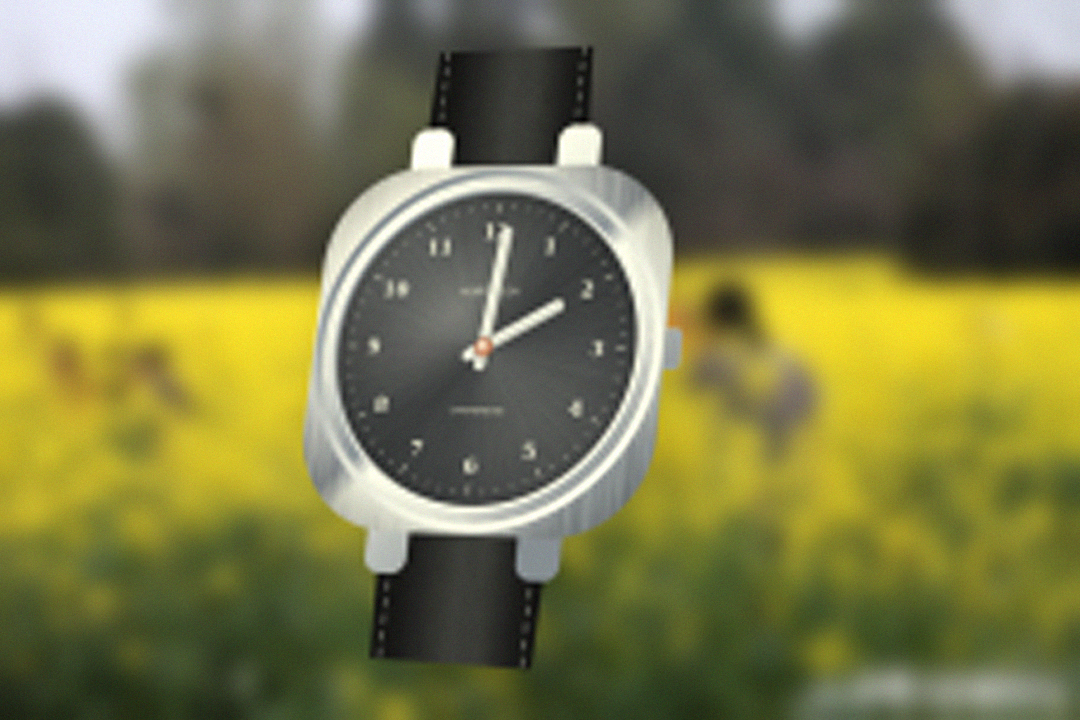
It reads 2h01
